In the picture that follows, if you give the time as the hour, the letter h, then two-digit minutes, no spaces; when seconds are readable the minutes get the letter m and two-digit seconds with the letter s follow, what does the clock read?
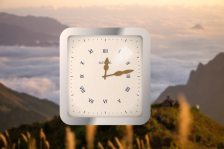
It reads 12h13
